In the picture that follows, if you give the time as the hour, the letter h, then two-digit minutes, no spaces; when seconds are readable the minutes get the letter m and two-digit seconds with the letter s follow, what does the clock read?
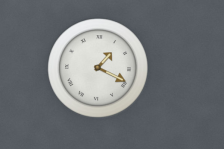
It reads 1h19
